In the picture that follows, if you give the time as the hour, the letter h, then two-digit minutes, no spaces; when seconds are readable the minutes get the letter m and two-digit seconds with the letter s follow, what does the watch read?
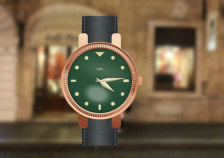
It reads 4h14
